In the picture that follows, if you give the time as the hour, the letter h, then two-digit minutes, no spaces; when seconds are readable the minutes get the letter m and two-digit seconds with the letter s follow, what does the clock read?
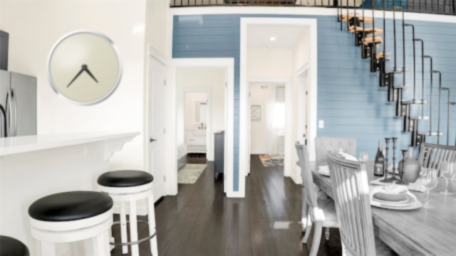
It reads 4h37
